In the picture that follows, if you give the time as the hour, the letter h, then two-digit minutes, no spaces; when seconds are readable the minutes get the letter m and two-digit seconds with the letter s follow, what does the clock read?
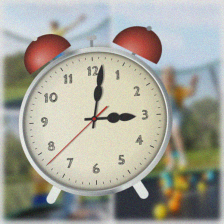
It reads 3h01m38s
